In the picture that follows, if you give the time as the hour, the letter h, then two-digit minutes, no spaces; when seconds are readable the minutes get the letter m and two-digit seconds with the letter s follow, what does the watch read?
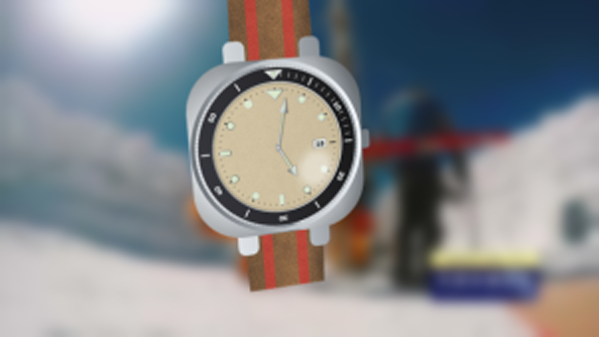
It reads 5h02
